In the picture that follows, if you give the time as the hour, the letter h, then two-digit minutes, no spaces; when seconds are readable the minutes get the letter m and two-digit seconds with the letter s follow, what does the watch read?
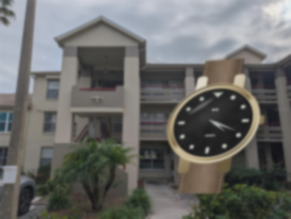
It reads 4h19
